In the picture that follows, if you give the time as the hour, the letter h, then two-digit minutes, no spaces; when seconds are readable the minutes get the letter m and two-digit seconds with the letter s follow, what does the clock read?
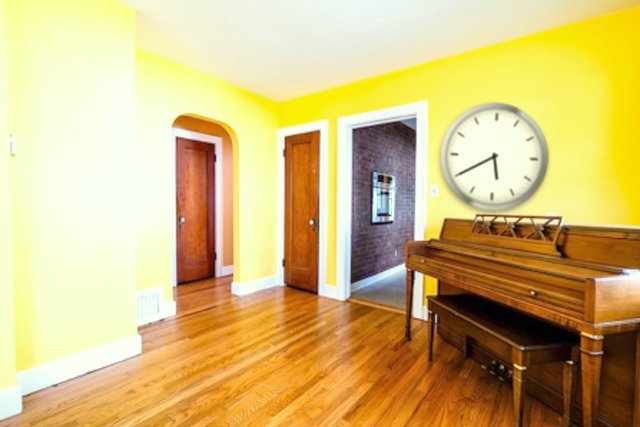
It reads 5h40
